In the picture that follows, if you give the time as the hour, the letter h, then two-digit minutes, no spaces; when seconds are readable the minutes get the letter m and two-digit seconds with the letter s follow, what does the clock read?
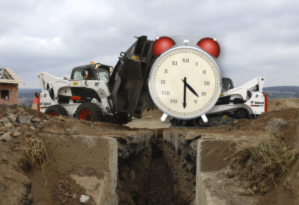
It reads 4h30
